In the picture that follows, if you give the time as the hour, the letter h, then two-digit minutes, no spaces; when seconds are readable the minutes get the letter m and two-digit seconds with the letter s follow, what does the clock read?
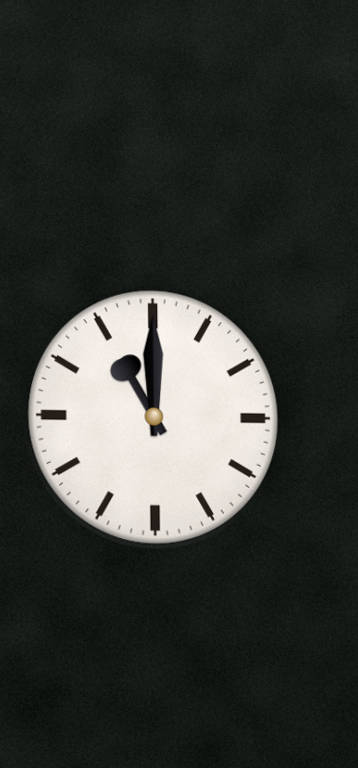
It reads 11h00
